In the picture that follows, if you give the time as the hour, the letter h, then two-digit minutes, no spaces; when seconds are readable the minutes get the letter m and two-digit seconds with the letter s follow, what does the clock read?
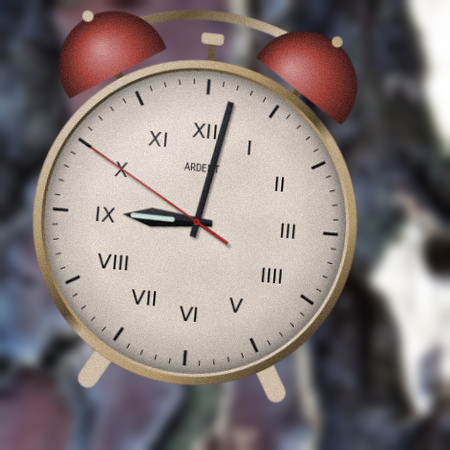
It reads 9h01m50s
